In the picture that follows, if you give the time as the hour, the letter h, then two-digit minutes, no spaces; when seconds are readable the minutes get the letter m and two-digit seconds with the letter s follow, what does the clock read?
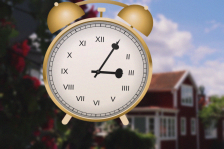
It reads 3h05
